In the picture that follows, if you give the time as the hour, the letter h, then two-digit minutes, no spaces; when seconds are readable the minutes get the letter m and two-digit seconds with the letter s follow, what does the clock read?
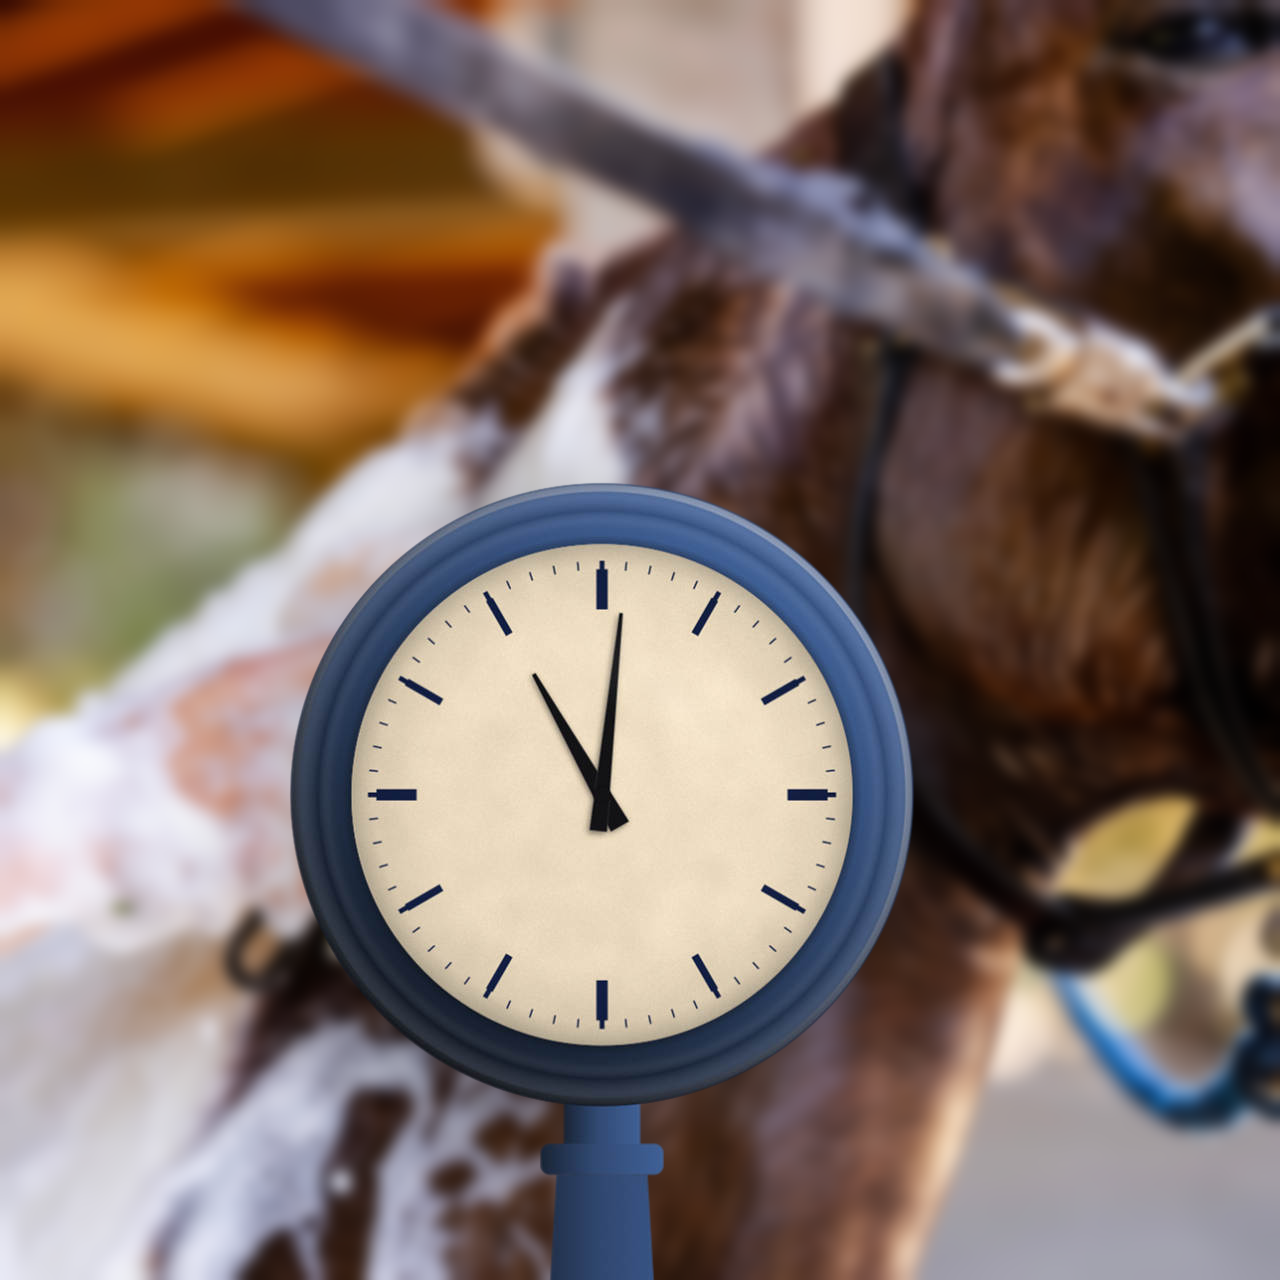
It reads 11h01
